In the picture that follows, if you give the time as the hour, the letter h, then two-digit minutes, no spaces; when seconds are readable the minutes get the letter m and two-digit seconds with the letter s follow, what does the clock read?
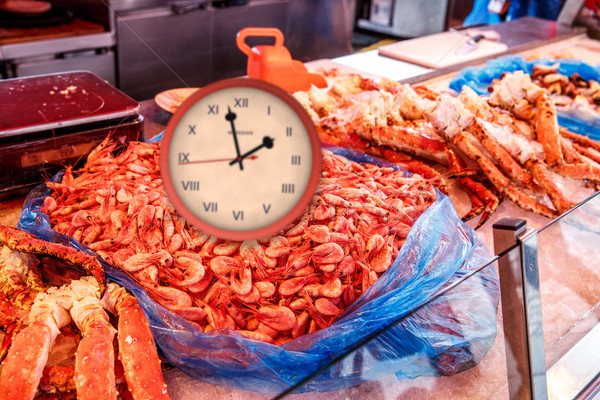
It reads 1h57m44s
